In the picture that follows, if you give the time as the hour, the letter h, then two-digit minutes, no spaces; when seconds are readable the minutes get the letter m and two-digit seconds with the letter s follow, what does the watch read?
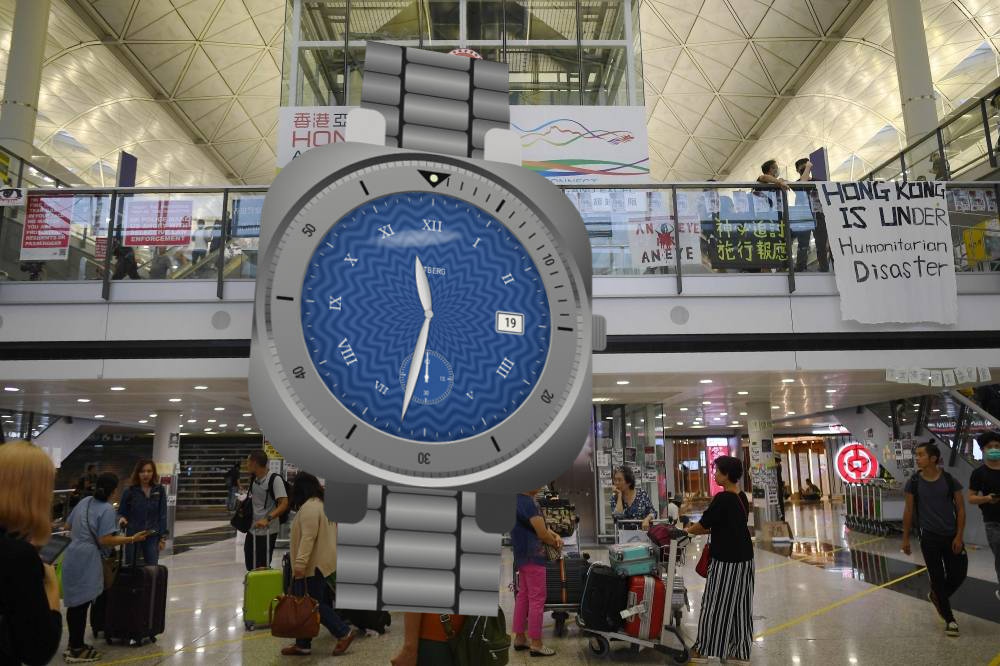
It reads 11h32
